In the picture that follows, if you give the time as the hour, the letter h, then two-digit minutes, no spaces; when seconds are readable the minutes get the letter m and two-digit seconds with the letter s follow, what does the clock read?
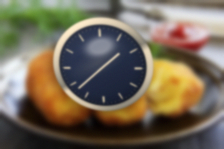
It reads 1h38
